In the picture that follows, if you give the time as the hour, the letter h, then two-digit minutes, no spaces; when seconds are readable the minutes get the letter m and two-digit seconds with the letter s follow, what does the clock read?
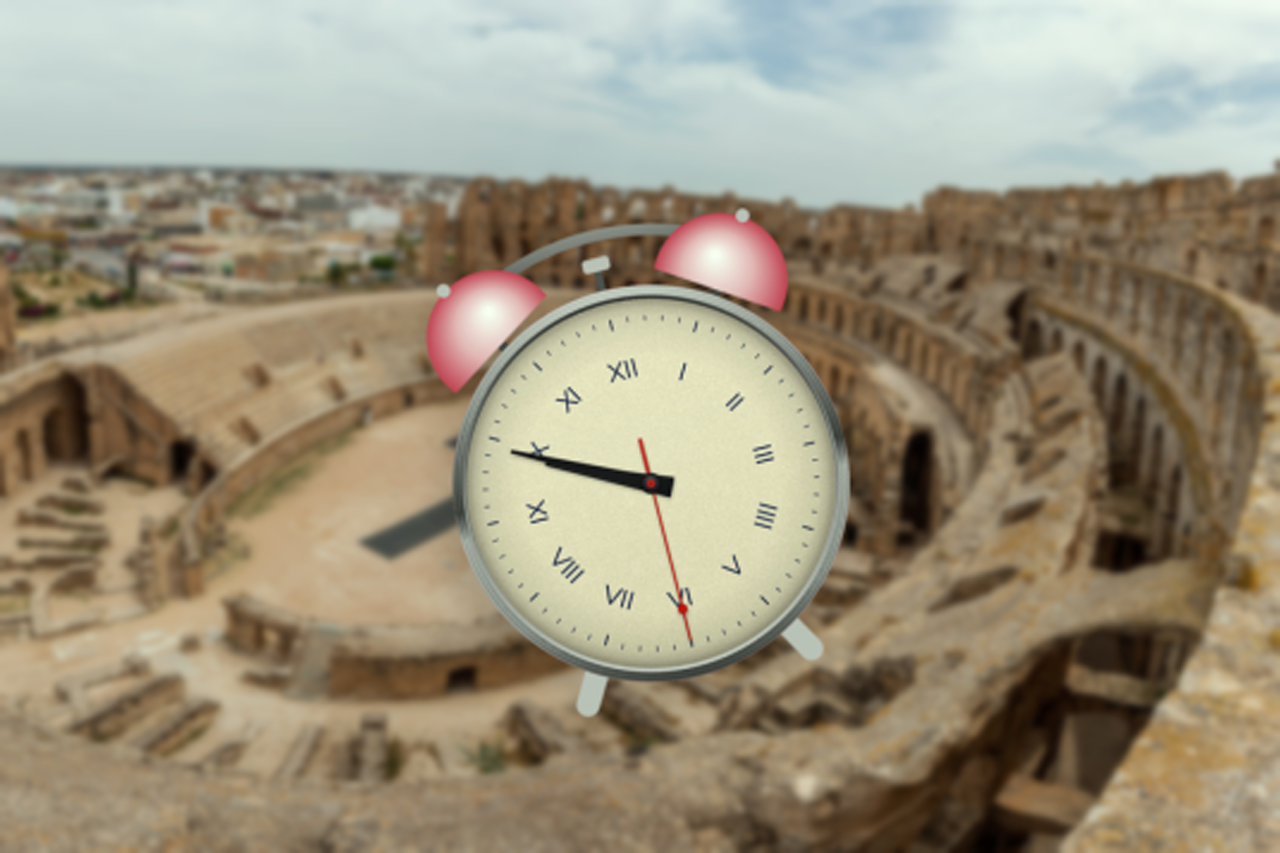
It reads 9h49m30s
